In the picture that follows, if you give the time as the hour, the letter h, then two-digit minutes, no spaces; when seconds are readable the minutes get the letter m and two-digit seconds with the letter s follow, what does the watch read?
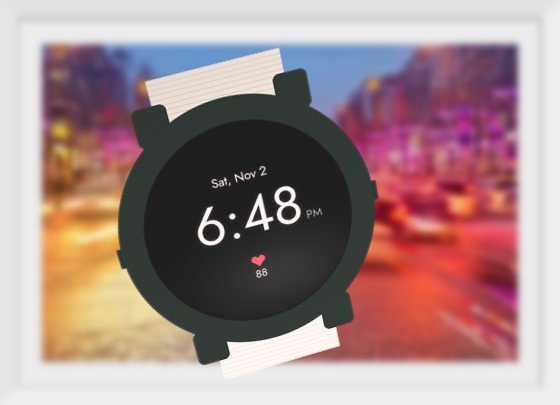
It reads 6h48
